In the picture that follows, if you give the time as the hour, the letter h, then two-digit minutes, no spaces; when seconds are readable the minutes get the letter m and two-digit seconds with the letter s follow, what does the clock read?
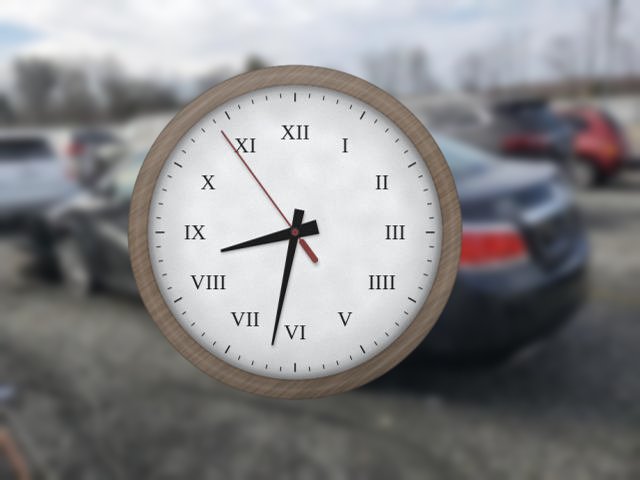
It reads 8h31m54s
